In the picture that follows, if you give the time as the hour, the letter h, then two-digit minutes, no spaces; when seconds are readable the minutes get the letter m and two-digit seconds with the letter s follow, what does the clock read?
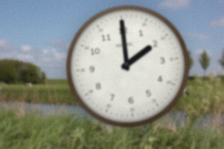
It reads 2h00
